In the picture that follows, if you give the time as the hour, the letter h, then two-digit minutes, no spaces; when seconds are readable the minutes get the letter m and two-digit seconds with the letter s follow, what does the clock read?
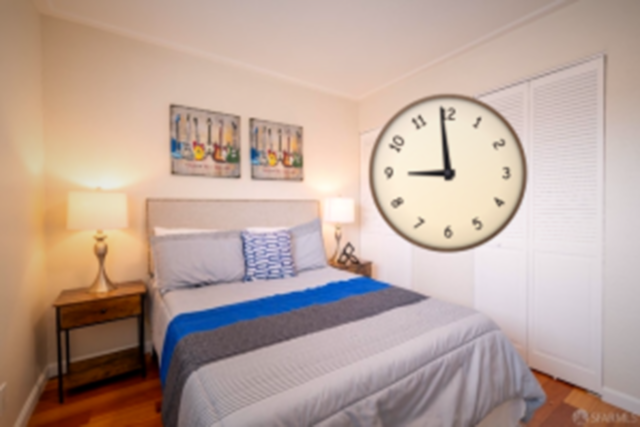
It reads 8h59
